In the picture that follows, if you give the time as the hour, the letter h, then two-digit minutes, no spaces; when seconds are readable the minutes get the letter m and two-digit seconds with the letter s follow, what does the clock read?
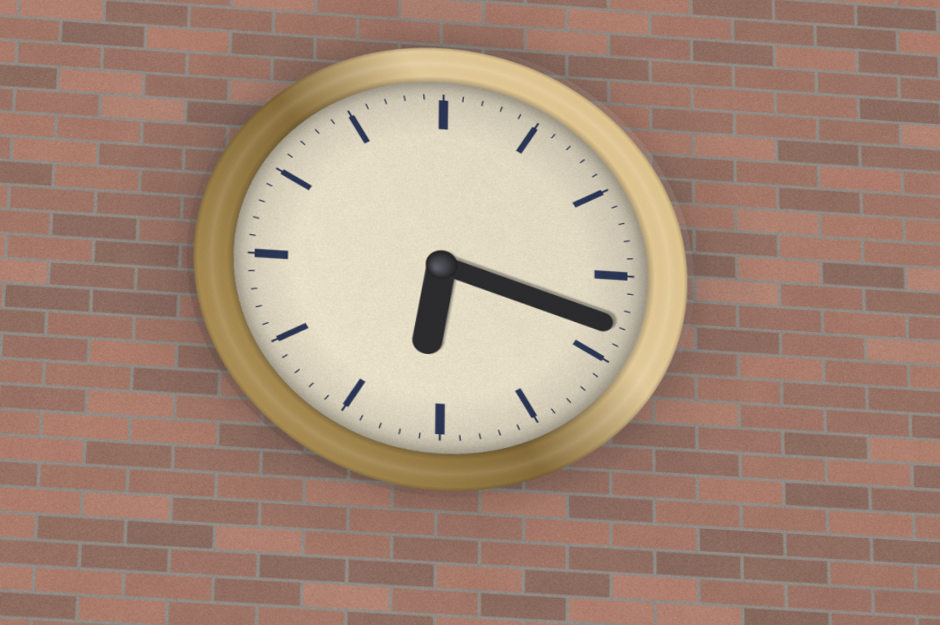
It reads 6h18
